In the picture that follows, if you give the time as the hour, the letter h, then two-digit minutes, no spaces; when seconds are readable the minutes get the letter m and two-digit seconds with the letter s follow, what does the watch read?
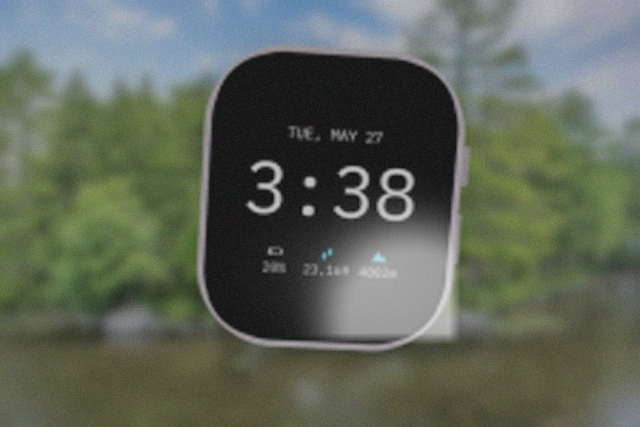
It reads 3h38
